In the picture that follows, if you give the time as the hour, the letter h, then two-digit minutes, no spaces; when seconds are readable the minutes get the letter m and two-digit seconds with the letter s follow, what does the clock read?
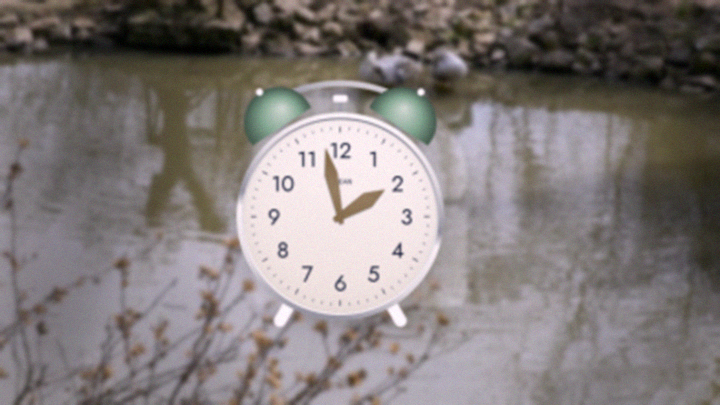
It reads 1h58
